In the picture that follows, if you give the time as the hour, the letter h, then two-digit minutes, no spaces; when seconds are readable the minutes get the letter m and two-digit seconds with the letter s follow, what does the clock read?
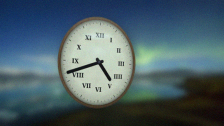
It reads 4h42
